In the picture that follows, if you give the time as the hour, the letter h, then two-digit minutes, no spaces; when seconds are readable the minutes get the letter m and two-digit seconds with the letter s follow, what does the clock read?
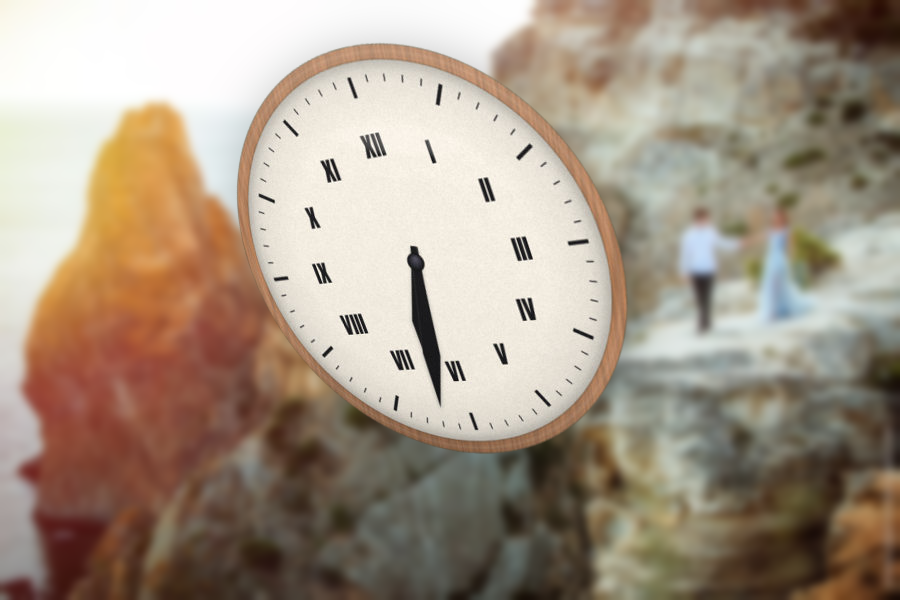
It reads 6h32
